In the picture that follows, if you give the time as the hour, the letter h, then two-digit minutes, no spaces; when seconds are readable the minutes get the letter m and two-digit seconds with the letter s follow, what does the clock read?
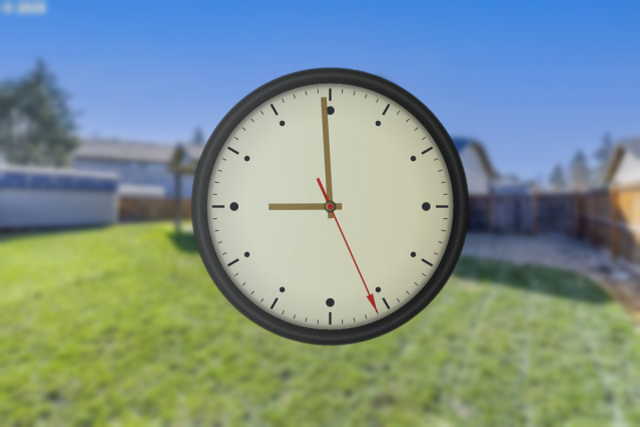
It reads 8h59m26s
